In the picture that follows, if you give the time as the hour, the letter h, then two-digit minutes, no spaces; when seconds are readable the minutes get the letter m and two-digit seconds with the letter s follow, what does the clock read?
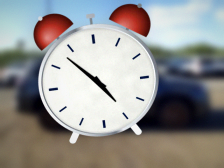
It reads 4h53
